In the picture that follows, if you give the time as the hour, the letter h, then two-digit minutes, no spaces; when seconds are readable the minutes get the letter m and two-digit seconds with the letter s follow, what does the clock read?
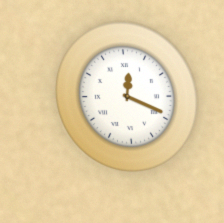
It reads 12h19
